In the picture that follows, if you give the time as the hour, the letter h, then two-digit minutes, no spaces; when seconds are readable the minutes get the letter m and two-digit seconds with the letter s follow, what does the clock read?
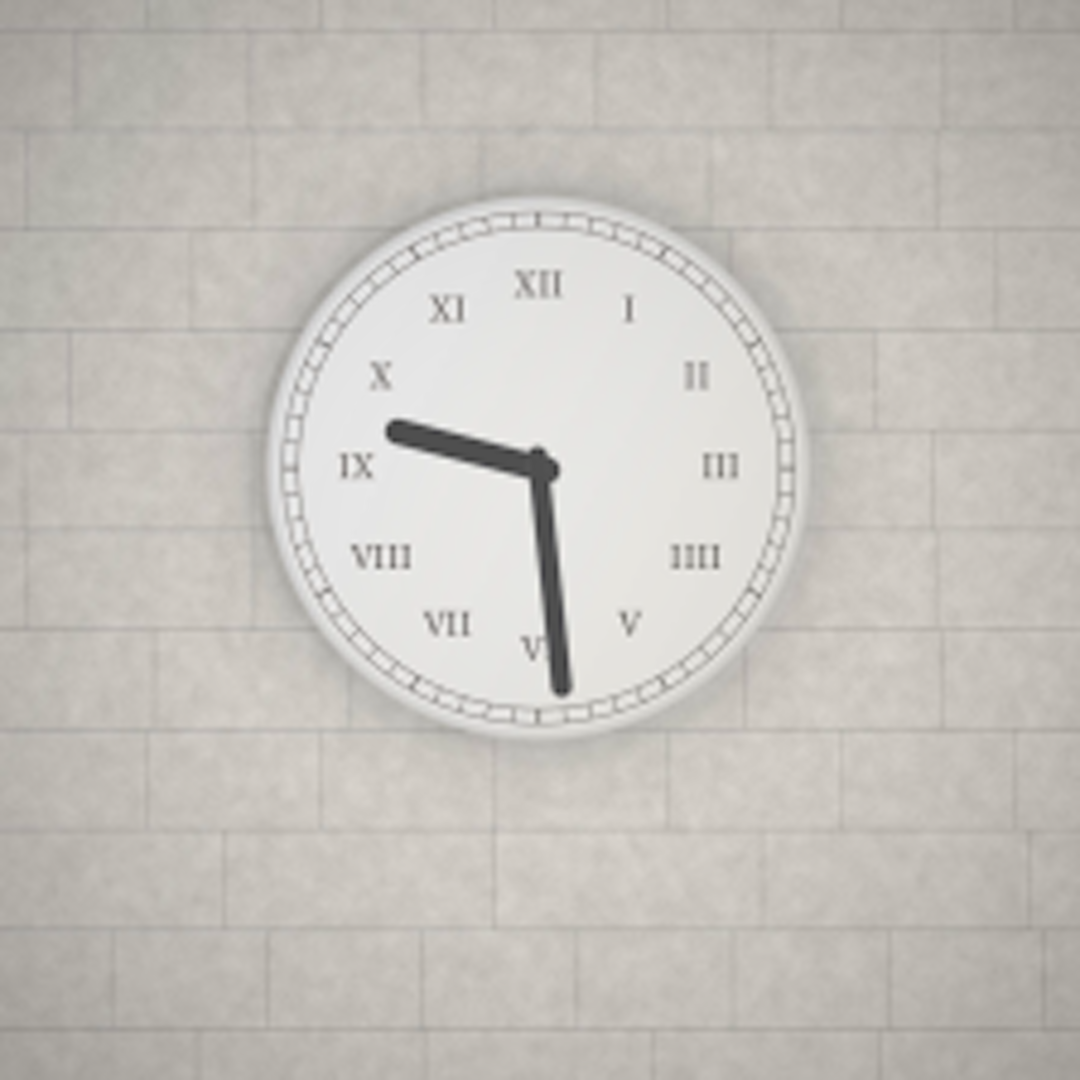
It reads 9h29
